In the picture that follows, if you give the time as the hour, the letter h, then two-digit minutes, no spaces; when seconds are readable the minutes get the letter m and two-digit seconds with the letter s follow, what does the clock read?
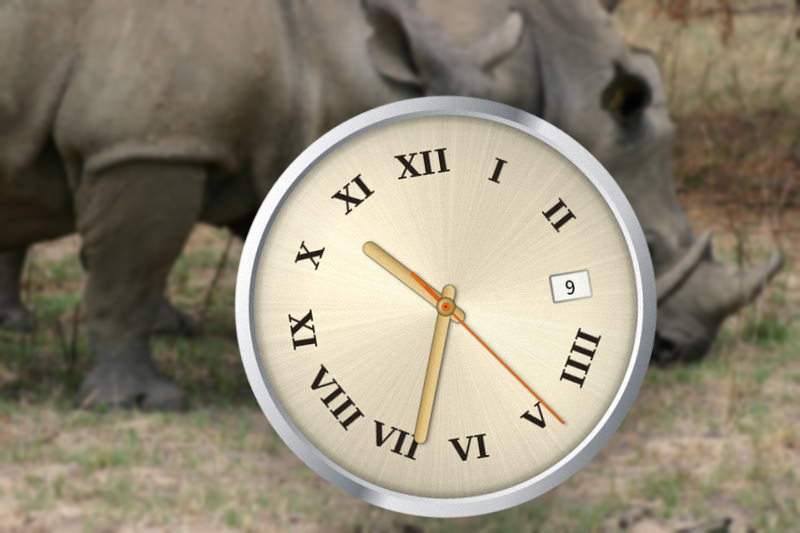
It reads 10h33m24s
